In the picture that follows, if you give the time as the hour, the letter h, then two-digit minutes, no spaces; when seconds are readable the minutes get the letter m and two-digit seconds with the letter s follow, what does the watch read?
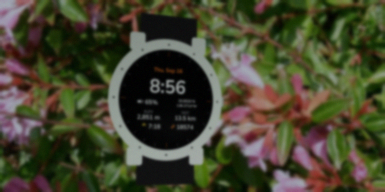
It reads 8h56
